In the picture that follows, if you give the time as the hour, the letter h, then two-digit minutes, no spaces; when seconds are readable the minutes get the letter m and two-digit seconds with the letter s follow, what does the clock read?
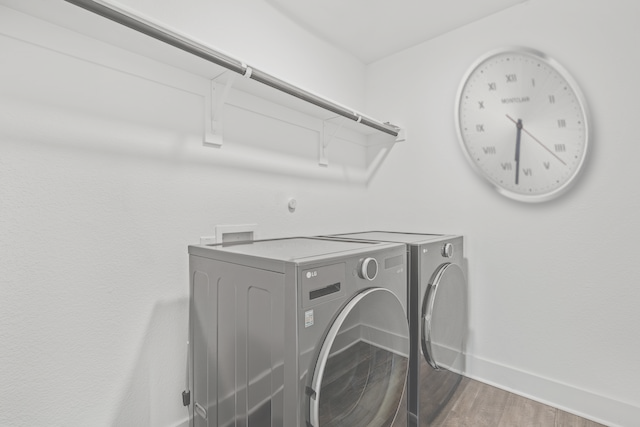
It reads 6h32m22s
